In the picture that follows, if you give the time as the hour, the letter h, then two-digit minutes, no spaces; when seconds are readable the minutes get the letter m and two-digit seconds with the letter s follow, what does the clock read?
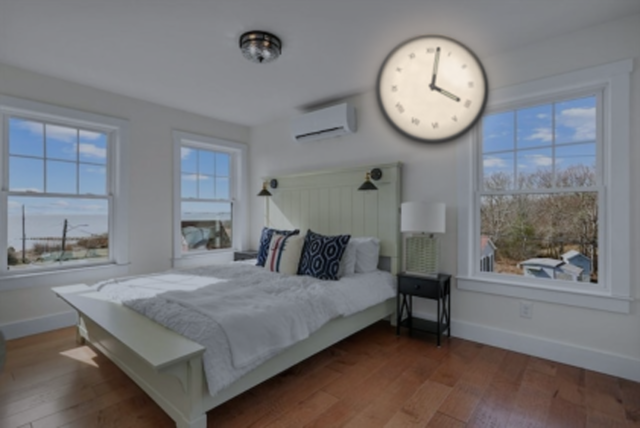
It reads 4h02
